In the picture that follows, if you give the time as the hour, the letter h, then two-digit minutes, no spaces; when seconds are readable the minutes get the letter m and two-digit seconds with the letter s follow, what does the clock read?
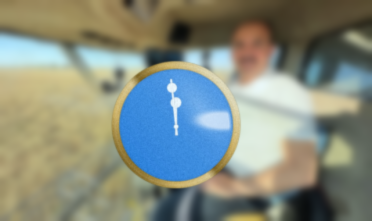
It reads 11h59
